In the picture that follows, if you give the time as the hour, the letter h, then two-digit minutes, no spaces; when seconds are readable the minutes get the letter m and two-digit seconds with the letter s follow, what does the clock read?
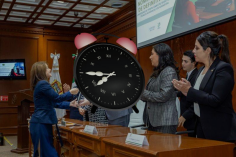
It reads 7h45
